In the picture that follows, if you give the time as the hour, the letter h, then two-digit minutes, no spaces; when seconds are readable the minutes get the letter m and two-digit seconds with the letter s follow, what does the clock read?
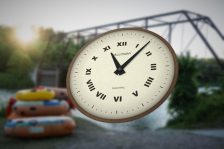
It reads 11h07
